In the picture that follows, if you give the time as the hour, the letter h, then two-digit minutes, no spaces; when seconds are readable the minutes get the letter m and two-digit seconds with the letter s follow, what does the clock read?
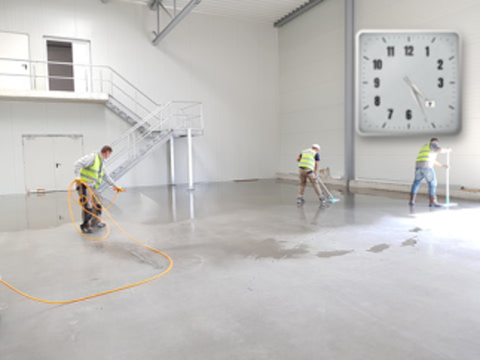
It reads 4h26
